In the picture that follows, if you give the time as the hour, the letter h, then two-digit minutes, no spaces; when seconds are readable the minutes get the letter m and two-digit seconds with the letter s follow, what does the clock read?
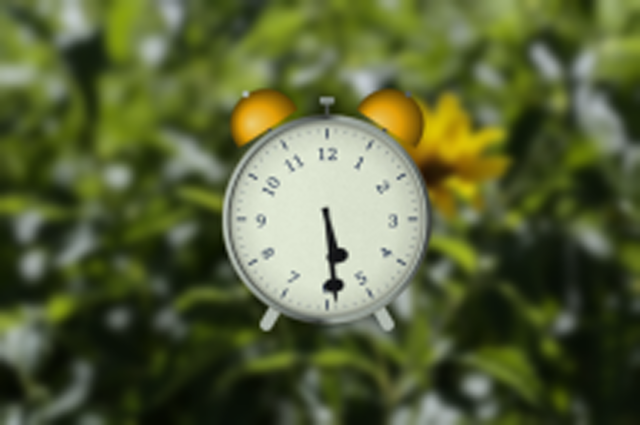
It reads 5h29
